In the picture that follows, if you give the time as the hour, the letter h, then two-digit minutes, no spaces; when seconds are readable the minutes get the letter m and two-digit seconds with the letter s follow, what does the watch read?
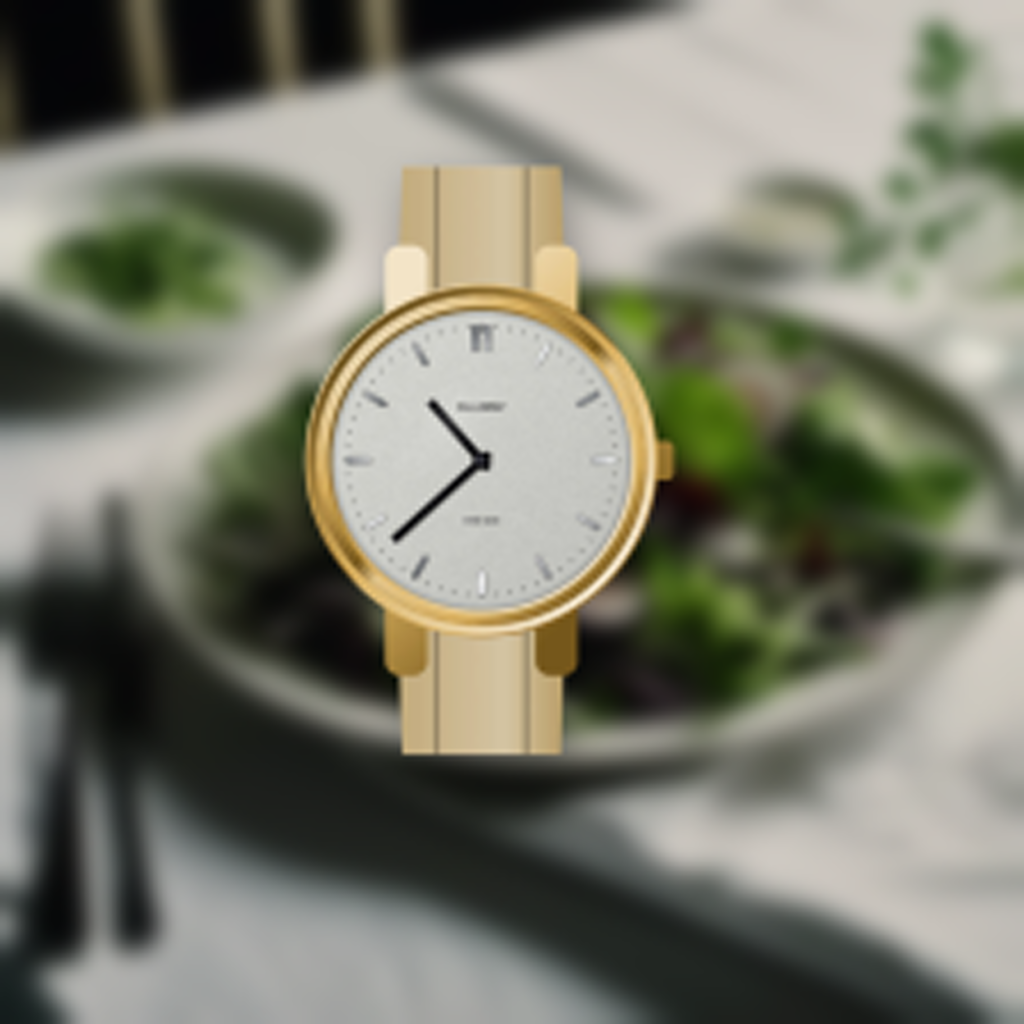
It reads 10h38
